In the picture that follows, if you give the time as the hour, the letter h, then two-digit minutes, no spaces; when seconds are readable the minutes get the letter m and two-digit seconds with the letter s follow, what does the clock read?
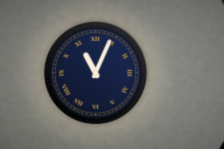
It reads 11h04
